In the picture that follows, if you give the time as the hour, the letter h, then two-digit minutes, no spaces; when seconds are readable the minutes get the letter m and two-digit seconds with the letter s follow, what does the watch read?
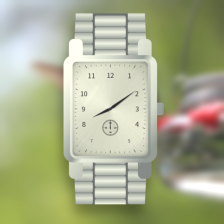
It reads 8h09
